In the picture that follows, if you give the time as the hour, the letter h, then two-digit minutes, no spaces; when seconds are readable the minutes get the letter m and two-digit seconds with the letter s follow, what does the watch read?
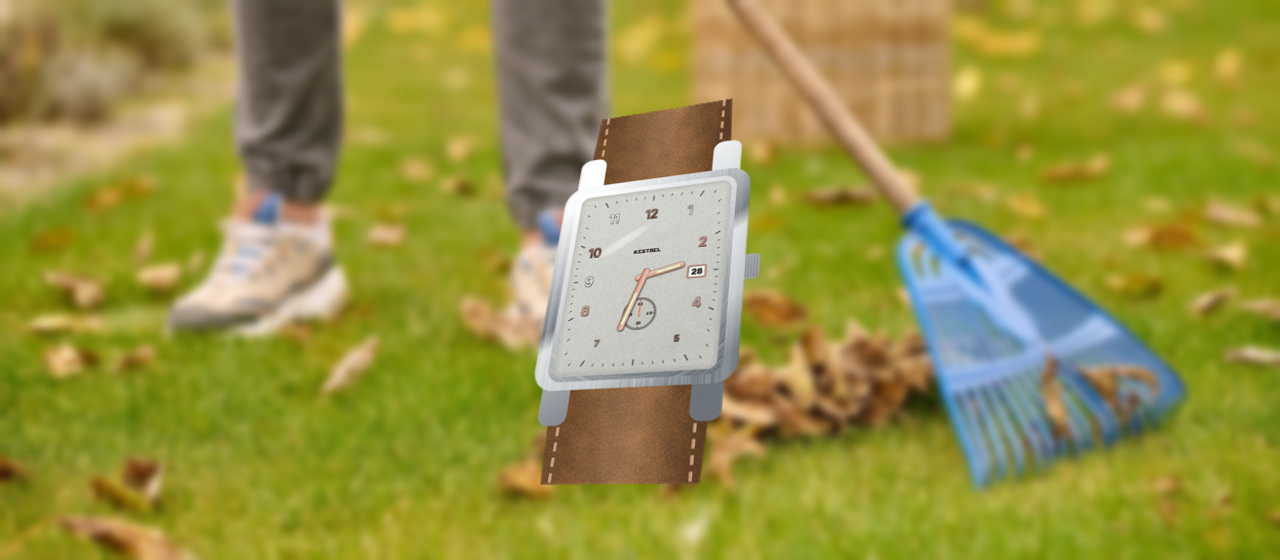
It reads 2h33
